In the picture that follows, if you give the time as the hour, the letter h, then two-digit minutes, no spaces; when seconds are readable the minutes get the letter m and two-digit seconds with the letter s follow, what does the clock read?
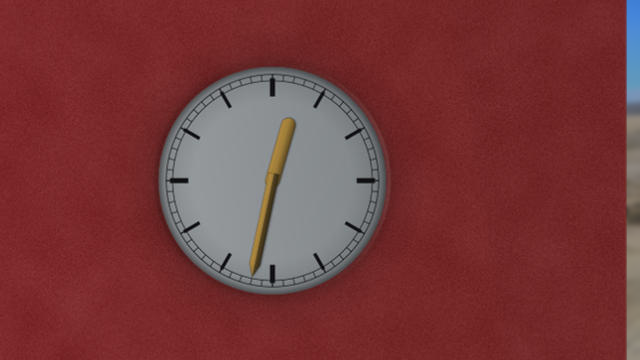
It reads 12h32
